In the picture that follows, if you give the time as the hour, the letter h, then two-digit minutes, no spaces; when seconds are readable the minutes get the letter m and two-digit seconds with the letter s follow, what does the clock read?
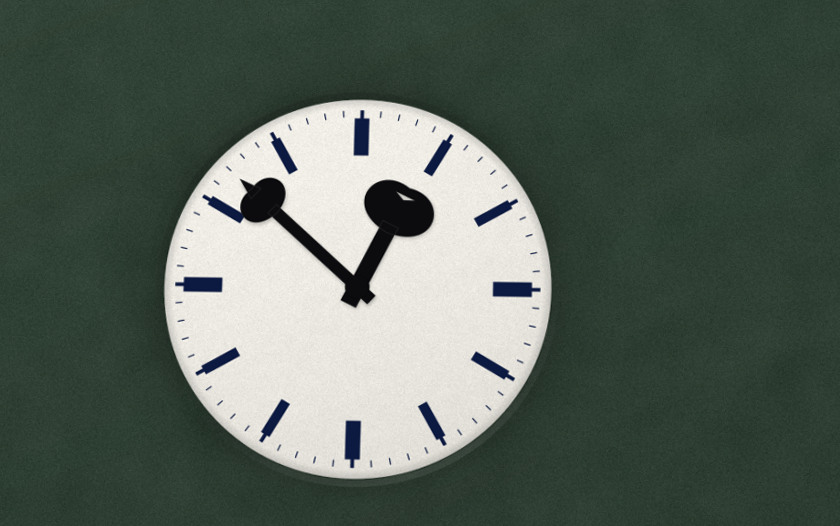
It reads 12h52
